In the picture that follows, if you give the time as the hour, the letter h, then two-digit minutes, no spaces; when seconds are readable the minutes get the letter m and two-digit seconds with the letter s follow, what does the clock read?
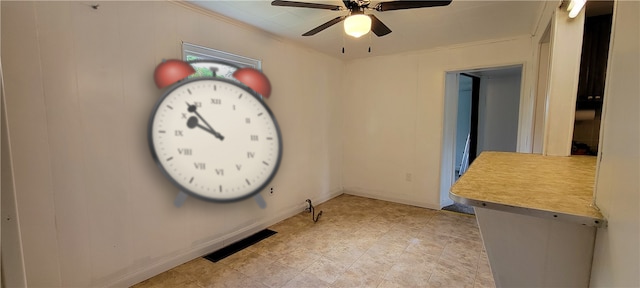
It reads 9h53
